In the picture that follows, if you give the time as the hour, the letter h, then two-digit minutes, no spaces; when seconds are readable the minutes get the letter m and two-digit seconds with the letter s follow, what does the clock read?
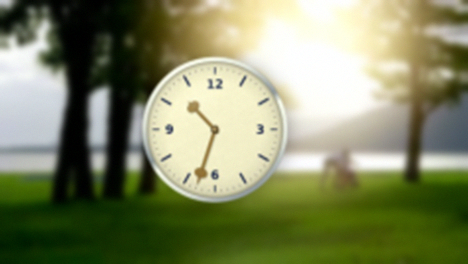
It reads 10h33
